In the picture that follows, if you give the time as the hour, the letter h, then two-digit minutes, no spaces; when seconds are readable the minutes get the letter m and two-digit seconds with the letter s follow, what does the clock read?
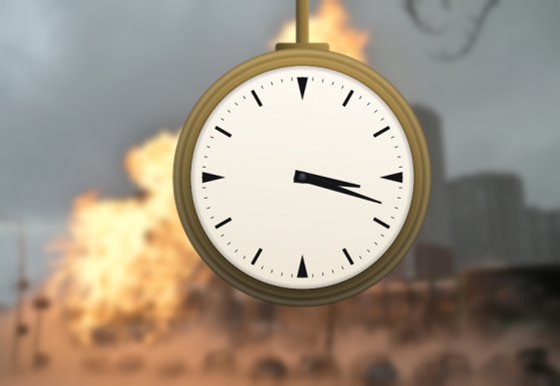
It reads 3h18
